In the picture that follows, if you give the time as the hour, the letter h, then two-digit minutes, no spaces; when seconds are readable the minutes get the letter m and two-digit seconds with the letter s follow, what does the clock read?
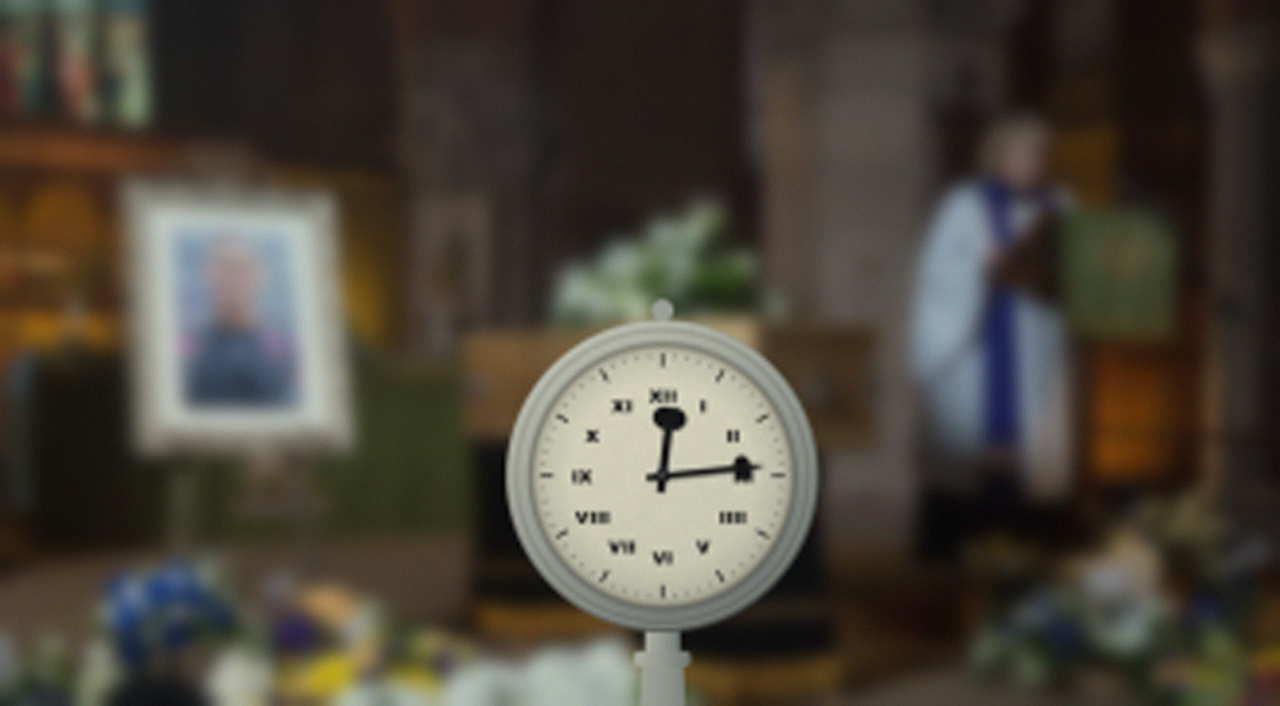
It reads 12h14
